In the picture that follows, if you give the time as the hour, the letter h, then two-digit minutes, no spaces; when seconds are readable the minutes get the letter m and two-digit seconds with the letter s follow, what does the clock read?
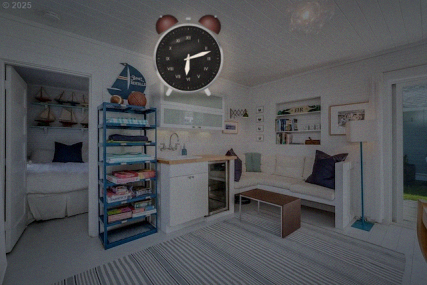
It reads 6h12
